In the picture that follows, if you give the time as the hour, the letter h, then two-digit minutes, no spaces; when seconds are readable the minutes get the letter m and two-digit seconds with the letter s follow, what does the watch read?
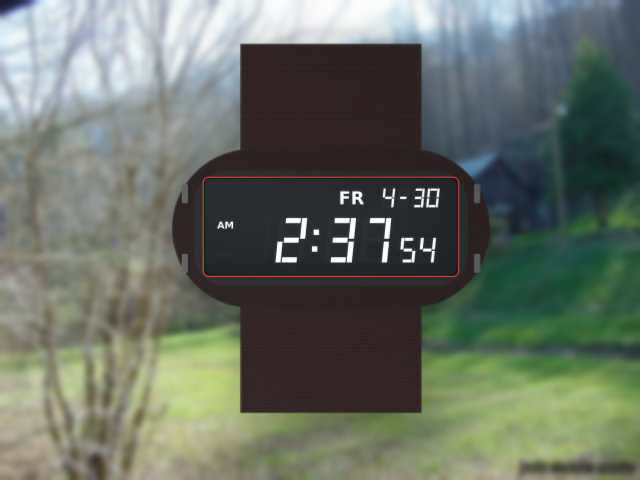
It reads 2h37m54s
